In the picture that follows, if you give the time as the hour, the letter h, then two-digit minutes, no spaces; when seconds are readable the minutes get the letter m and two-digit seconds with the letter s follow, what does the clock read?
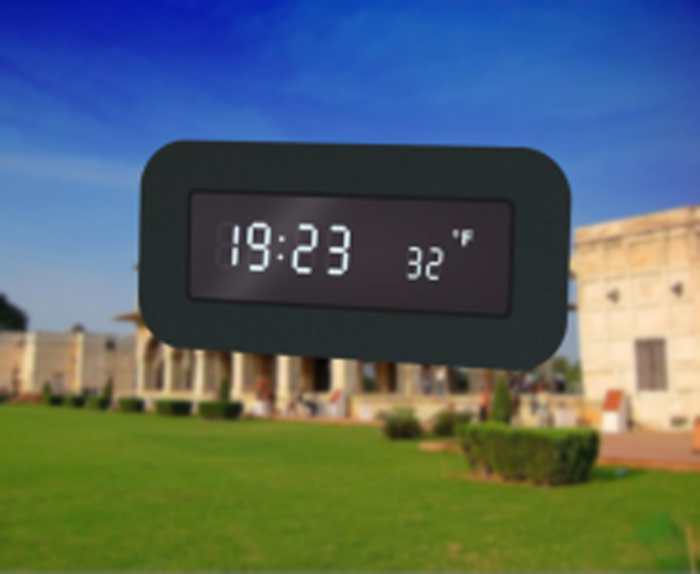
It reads 19h23
